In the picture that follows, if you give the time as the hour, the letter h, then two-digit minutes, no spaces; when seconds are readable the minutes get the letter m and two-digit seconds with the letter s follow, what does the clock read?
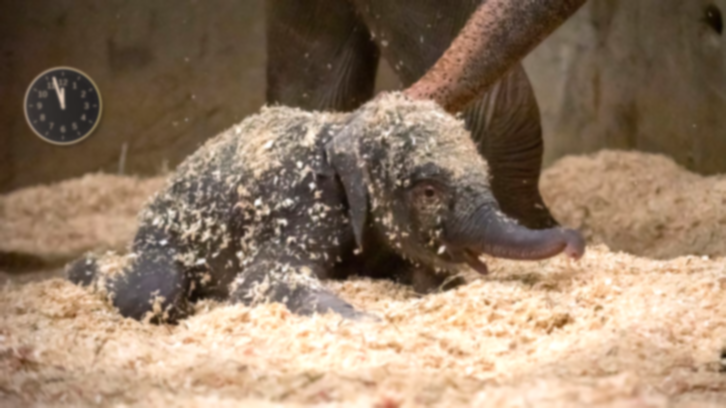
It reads 11h57
